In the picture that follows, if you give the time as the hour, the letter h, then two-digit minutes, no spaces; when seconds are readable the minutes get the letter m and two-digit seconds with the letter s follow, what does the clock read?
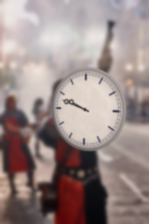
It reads 9h48
